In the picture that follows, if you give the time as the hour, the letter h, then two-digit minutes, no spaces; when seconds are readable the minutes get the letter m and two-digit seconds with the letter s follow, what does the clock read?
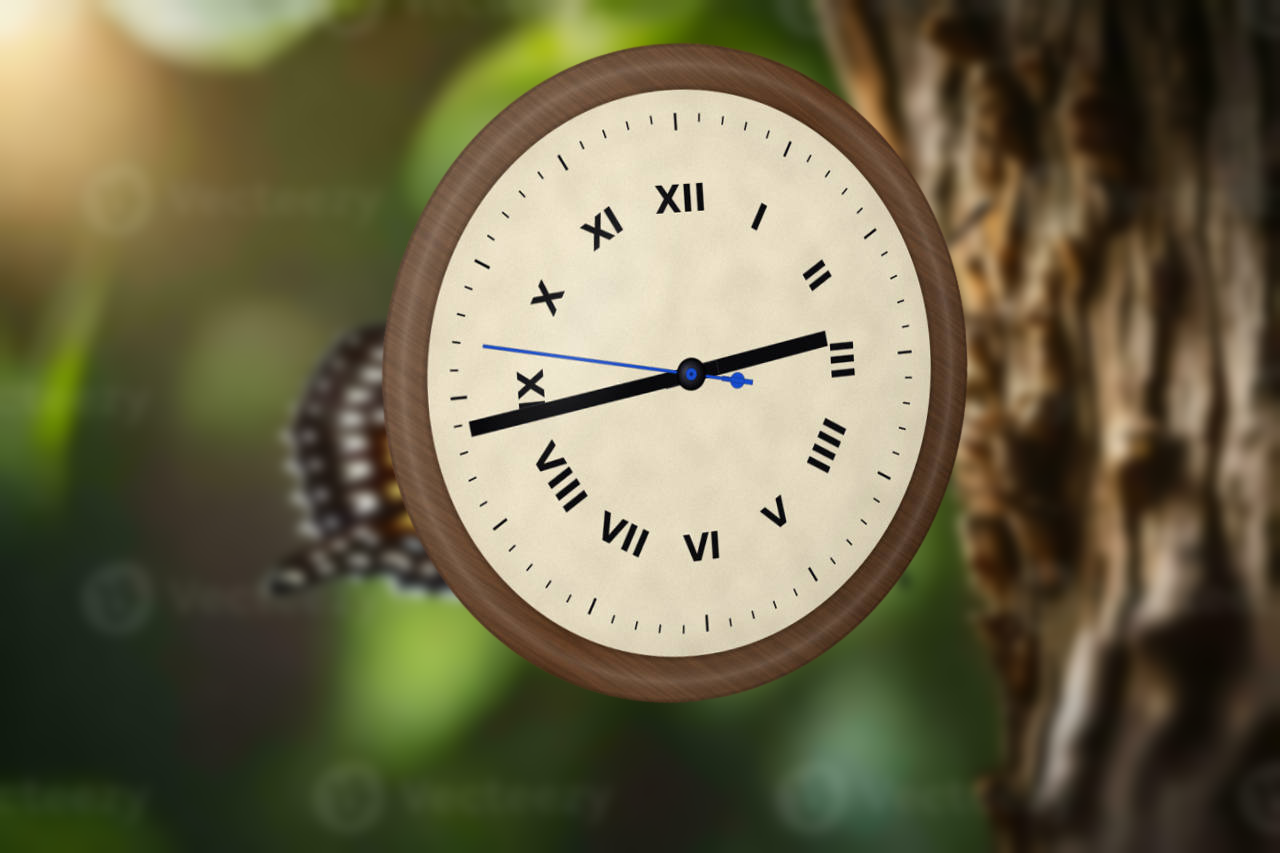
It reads 2h43m47s
